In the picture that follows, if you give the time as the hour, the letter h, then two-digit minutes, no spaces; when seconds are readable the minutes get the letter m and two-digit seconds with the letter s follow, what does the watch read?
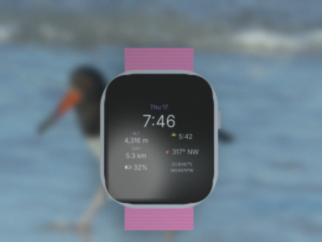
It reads 7h46
